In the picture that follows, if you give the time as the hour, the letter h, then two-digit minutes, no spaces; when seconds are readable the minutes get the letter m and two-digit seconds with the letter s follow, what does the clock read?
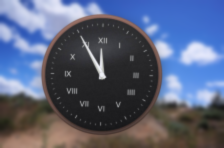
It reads 11h55
